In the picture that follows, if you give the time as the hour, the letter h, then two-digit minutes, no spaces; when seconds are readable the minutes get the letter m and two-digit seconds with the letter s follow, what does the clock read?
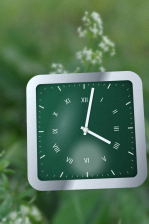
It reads 4h02
